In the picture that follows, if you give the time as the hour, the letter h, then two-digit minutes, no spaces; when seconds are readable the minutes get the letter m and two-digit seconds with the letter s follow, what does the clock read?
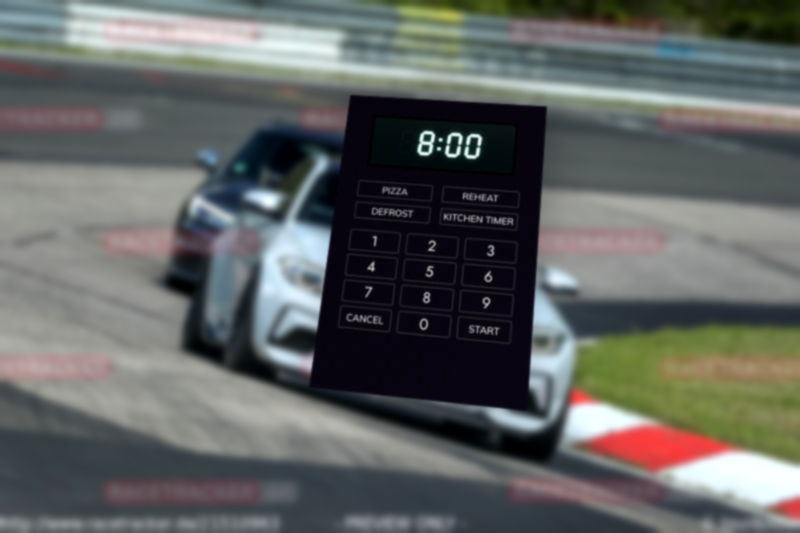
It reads 8h00
